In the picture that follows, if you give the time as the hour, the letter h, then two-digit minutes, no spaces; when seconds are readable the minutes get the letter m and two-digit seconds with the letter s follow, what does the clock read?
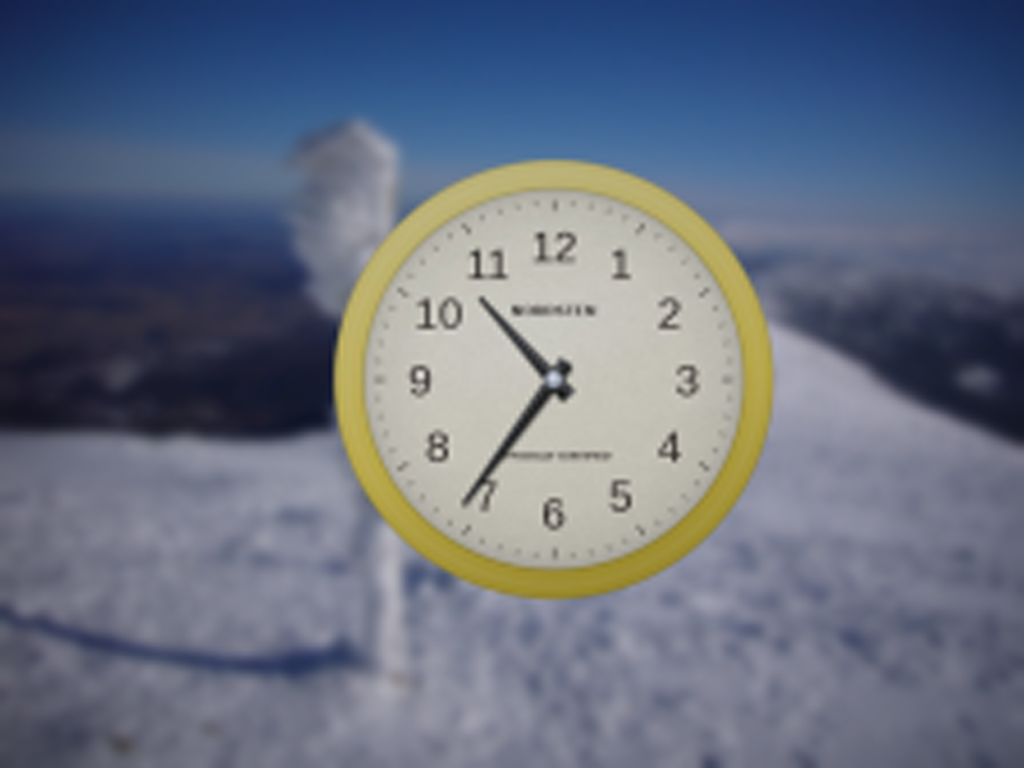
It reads 10h36
